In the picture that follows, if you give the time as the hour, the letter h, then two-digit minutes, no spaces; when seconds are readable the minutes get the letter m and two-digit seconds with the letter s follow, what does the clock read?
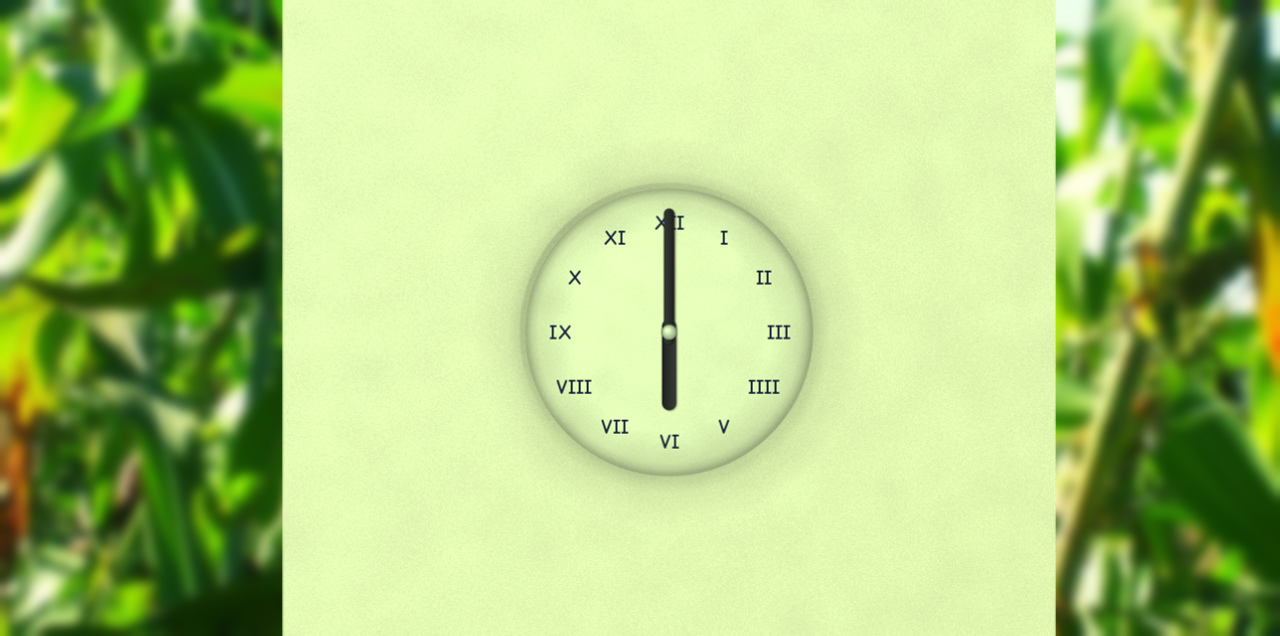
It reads 6h00
